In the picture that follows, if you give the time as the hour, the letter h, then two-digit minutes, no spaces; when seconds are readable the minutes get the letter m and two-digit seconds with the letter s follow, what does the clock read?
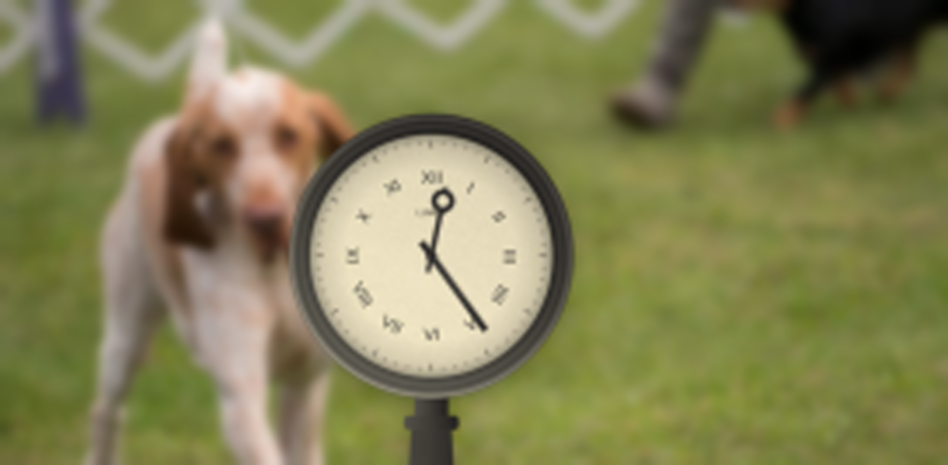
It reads 12h24
